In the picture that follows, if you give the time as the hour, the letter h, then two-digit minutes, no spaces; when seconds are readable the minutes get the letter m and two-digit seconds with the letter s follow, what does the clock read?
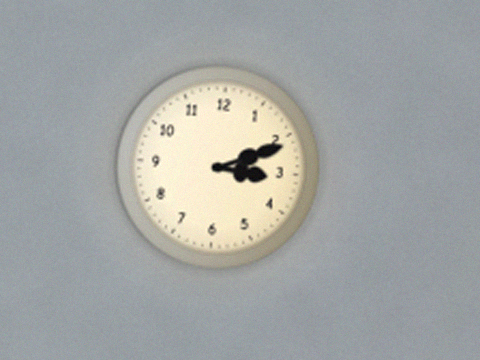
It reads 3h11
